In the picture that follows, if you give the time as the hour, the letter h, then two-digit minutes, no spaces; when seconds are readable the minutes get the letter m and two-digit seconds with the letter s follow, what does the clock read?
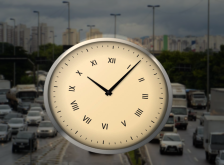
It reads 10h06
